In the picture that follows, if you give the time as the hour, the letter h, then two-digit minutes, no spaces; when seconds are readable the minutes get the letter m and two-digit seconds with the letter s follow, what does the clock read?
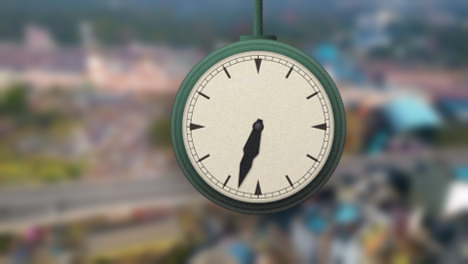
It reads 6h33
